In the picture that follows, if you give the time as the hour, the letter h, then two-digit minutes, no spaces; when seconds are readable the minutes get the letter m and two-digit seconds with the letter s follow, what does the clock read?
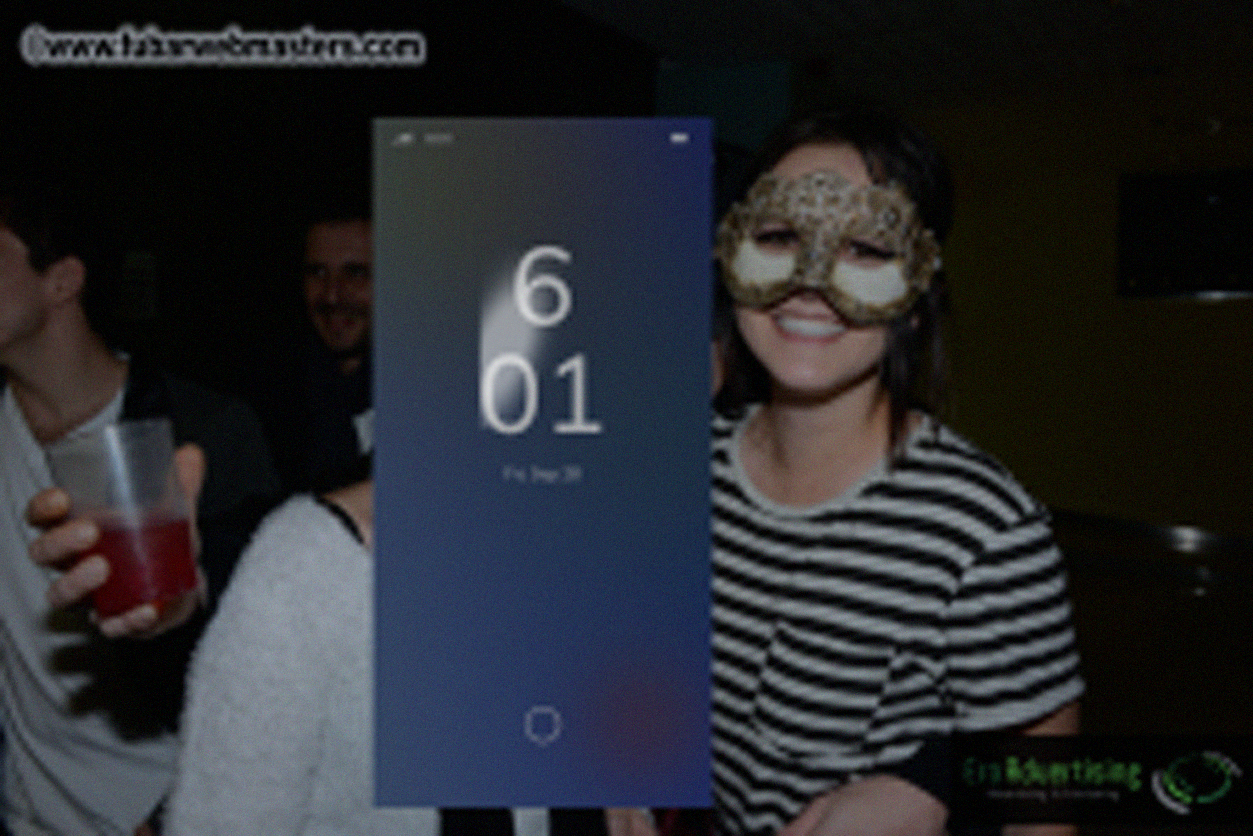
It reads 6h01
